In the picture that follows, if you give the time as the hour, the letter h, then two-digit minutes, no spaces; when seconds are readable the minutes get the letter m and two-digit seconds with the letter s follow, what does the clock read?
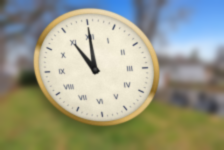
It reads 11h00
